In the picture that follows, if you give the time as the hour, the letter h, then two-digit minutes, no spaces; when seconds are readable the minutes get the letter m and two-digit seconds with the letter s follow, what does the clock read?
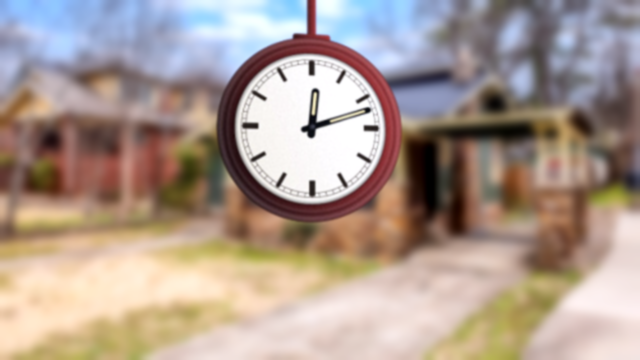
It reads 12h12
